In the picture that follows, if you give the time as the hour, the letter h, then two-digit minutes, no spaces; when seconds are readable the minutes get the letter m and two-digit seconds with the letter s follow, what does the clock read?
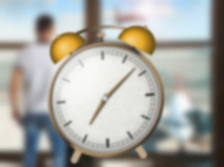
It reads 7h08
